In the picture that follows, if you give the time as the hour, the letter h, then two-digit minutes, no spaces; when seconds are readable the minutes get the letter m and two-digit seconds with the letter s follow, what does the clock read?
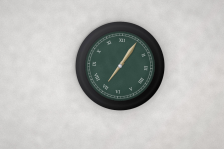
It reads 7h05
